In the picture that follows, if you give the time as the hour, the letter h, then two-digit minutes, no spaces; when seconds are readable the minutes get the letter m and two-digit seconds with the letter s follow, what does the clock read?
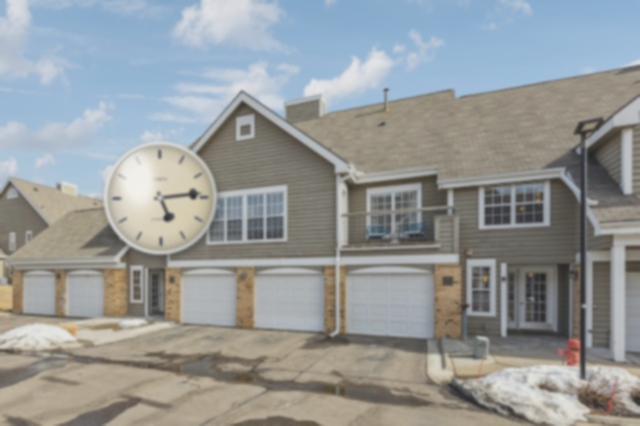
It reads 5h14
